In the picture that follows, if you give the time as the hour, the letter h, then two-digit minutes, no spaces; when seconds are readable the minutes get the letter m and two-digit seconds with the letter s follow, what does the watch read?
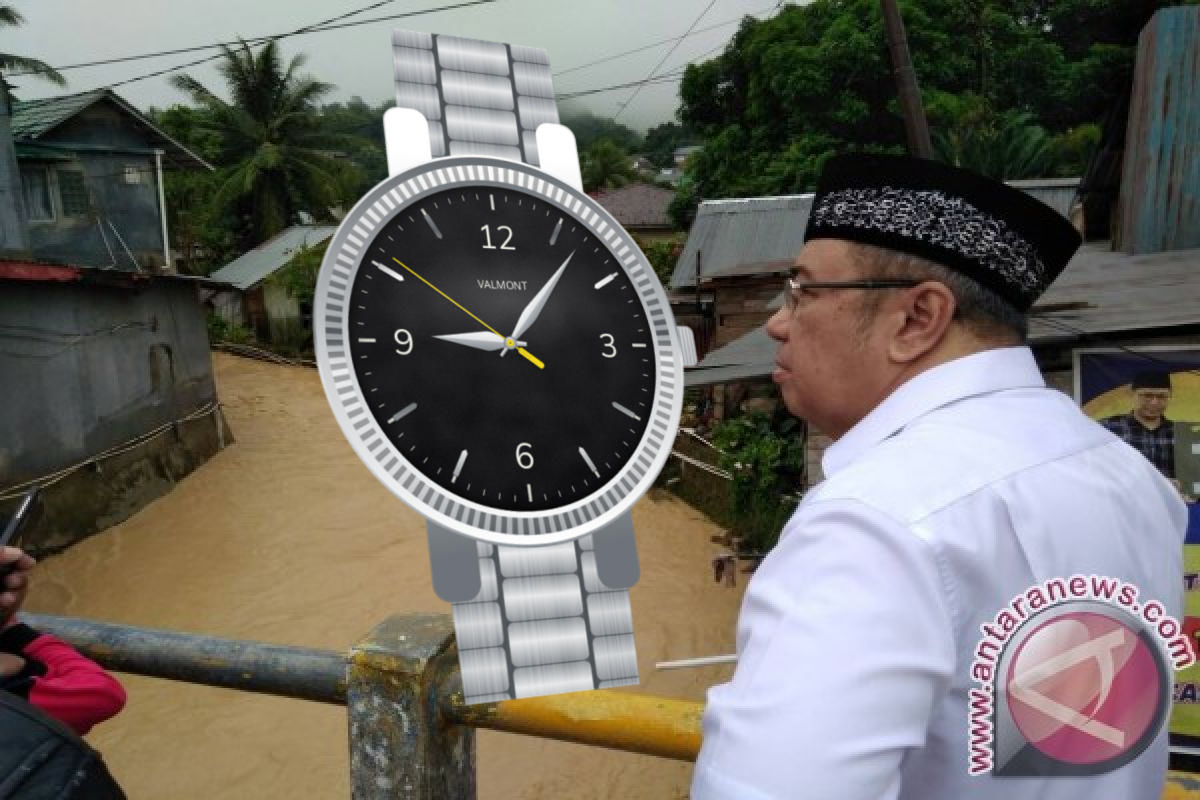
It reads 9h06m51s
